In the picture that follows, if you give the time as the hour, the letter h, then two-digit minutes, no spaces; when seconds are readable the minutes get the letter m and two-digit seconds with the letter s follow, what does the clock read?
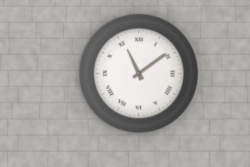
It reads 11h09
